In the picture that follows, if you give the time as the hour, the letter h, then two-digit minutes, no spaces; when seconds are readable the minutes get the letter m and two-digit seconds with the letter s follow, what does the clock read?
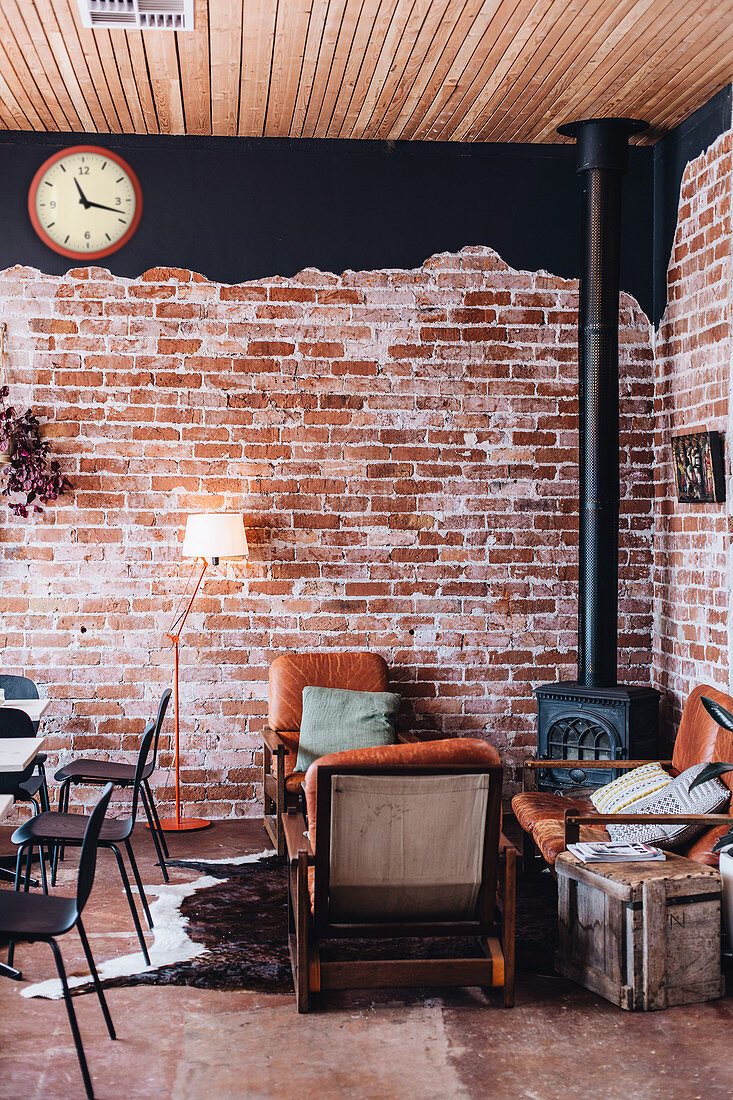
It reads 11h18
